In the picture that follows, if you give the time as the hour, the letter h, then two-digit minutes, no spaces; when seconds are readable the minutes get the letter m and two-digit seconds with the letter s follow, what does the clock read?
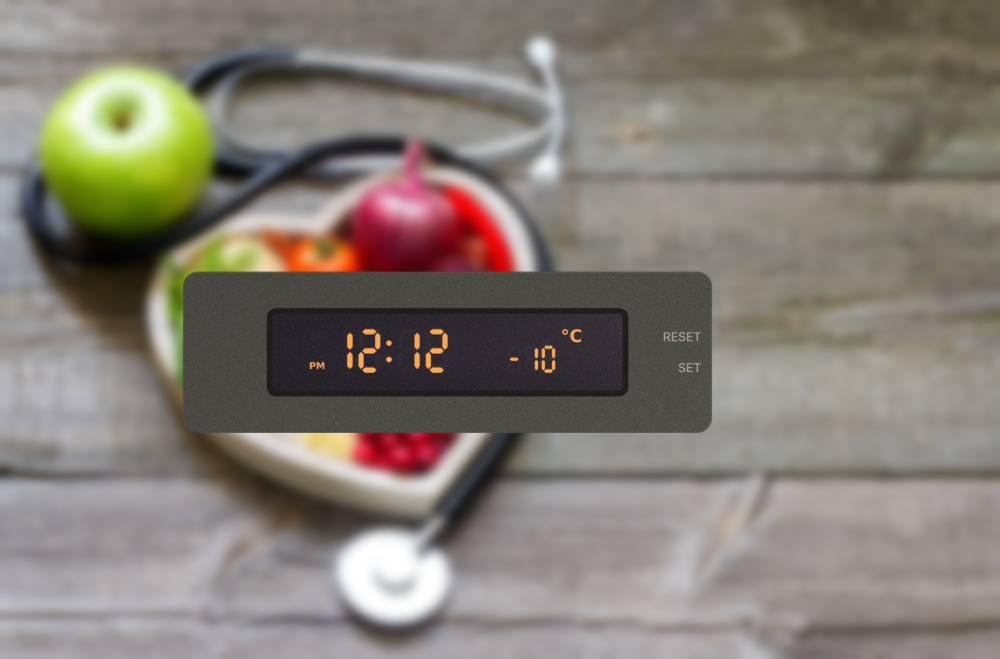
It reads 12h12
